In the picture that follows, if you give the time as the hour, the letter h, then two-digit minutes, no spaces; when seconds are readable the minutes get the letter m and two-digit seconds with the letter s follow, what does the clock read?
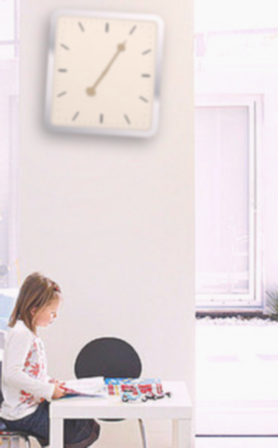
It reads 7h05
